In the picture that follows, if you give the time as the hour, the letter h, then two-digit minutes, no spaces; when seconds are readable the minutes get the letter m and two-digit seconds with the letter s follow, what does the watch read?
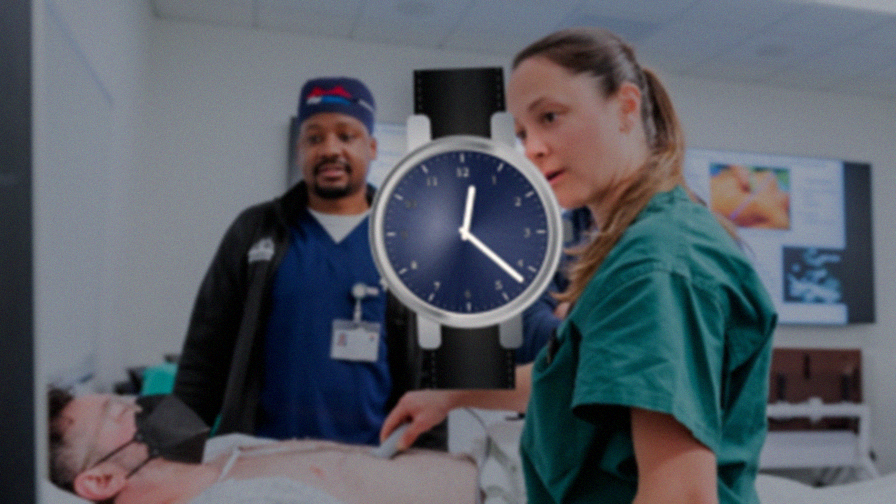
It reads 12h22
